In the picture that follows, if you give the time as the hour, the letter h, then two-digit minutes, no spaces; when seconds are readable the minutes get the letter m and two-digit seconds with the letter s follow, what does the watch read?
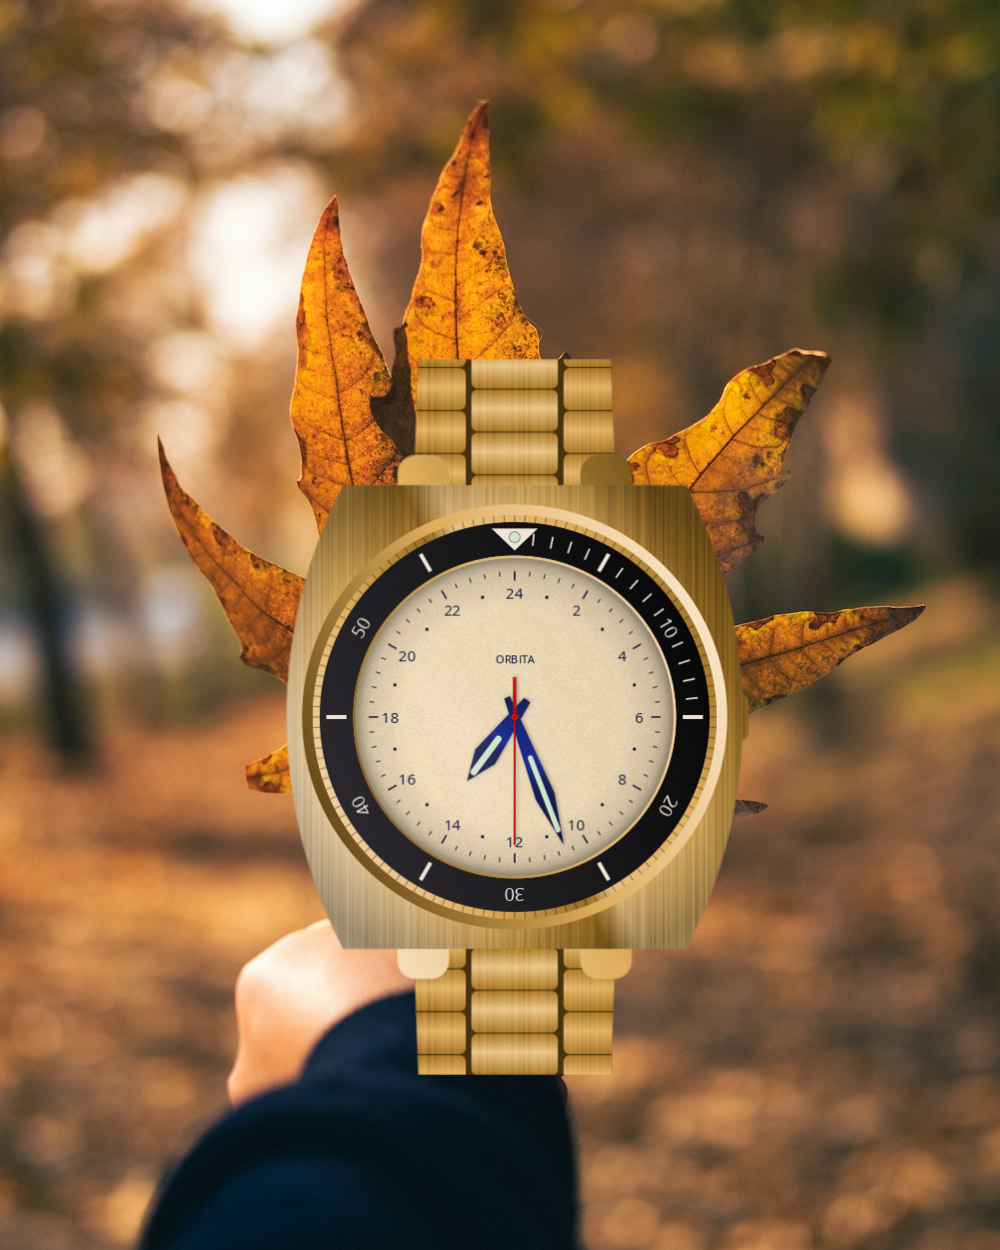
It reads 14h26m30s
